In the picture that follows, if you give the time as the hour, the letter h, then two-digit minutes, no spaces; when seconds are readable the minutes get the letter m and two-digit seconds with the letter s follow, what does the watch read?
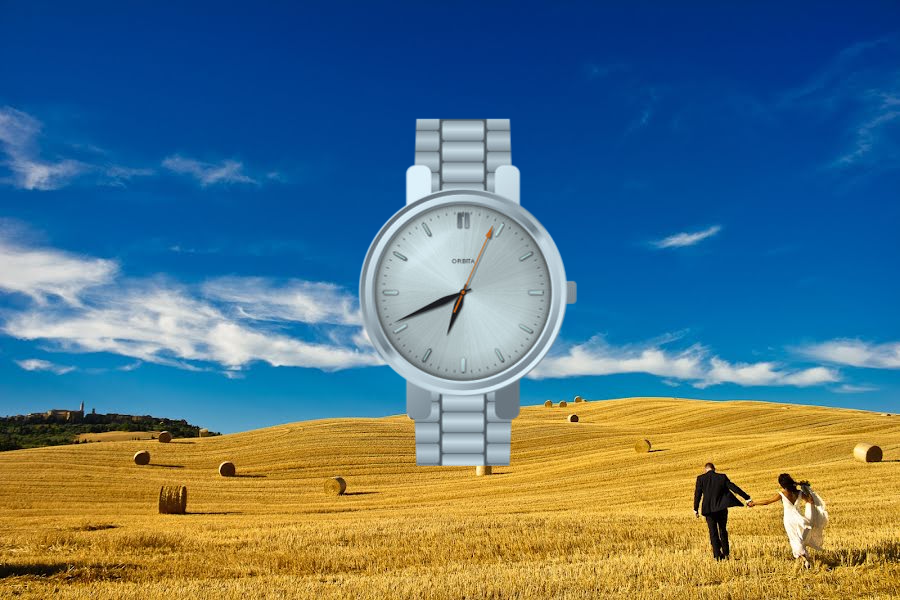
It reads 6h41m04s
